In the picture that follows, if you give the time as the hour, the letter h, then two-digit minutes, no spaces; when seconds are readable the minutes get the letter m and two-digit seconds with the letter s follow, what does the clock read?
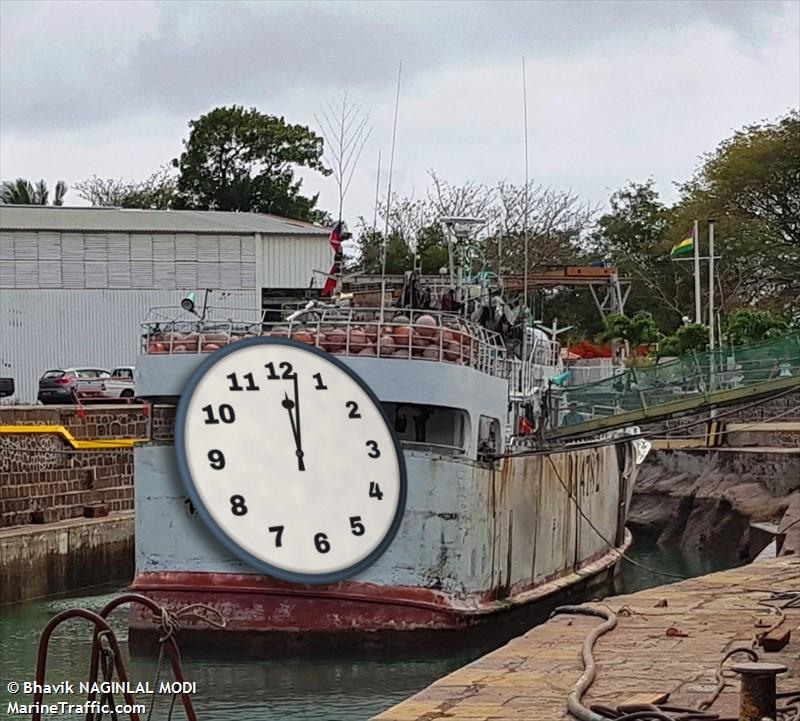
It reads 12h02
